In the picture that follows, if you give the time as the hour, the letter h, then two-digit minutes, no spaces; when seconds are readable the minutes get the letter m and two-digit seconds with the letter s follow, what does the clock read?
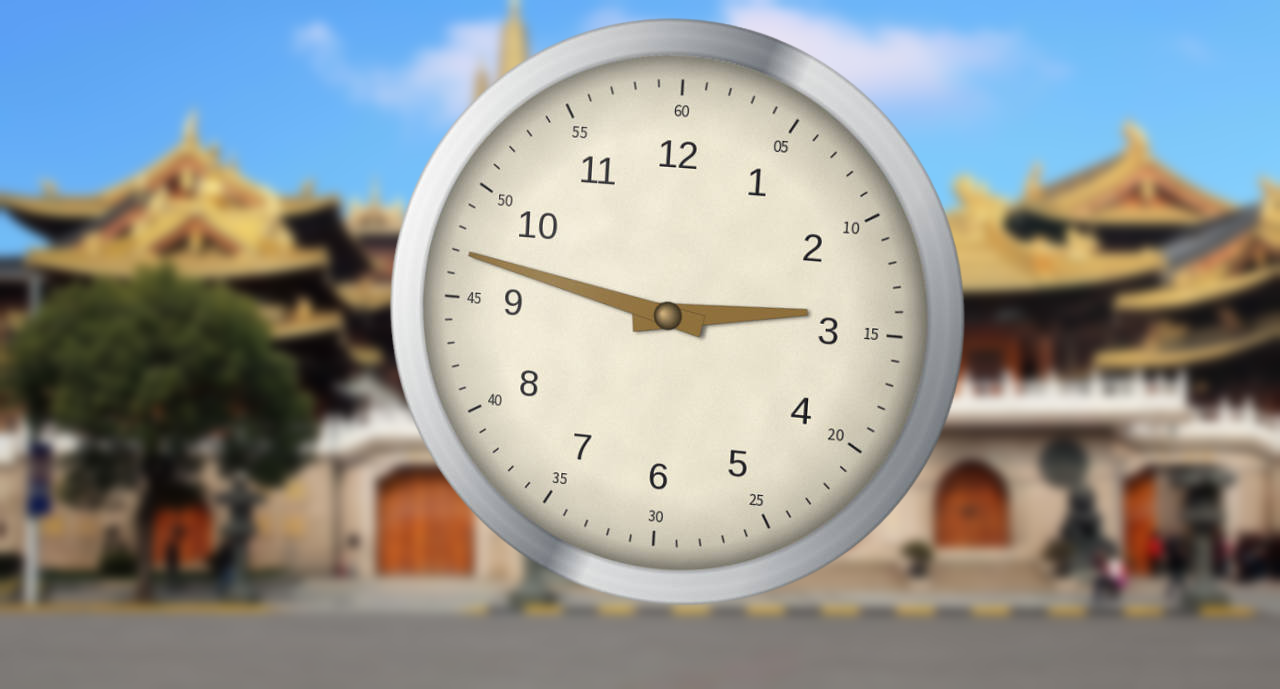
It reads 2h47
